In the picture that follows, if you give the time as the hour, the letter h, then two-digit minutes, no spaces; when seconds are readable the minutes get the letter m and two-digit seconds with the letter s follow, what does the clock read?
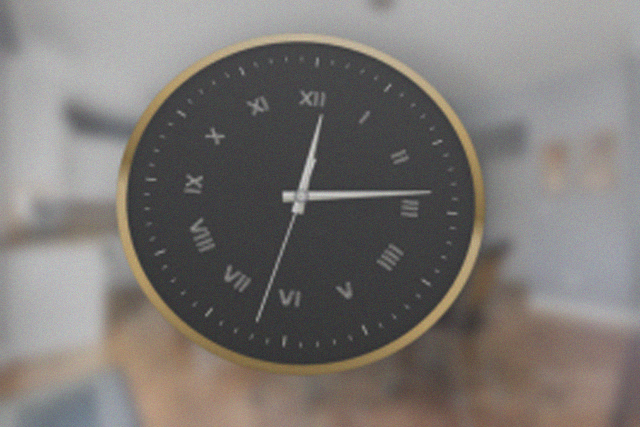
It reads 12h13m32s
